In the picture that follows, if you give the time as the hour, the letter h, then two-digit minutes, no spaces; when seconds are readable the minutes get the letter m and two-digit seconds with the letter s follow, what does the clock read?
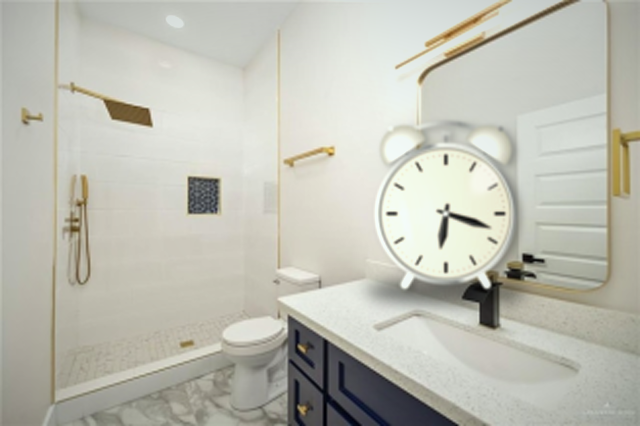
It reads 6h18
